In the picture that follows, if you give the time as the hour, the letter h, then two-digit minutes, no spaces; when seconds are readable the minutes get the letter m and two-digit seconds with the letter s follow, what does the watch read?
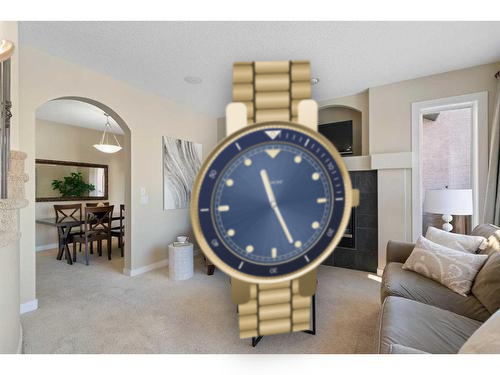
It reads 11h26
